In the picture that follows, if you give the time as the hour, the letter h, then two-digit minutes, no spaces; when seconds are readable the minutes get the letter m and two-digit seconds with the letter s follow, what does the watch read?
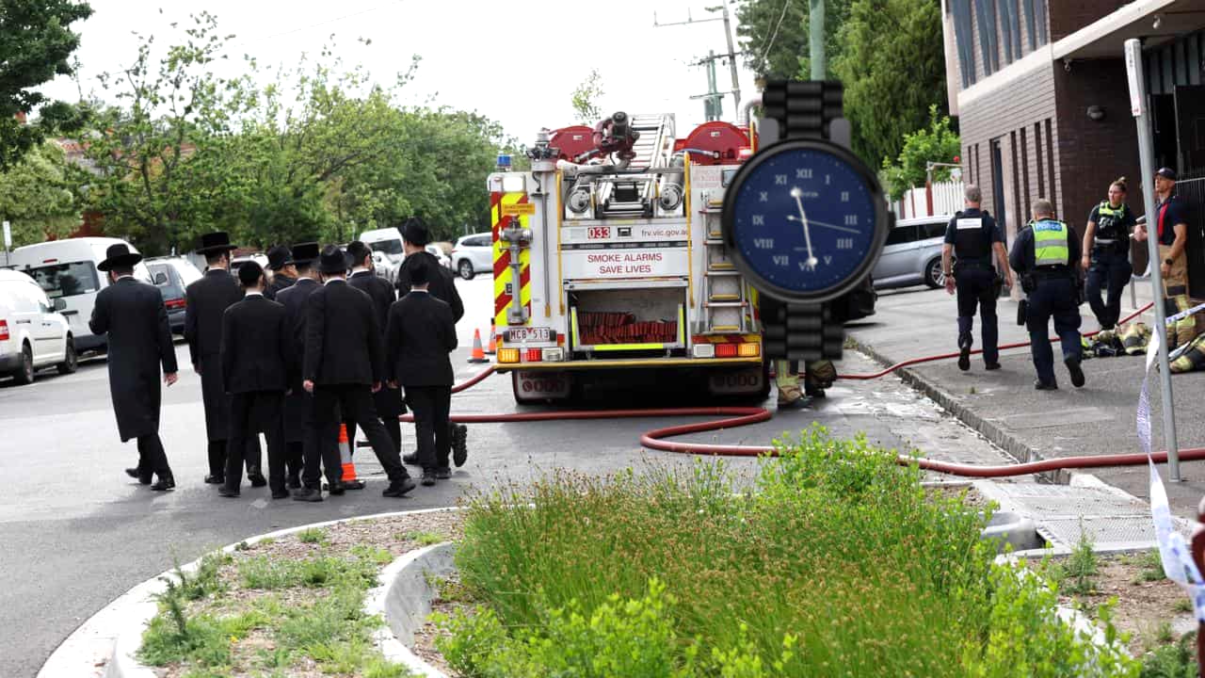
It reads 11h28m17s
